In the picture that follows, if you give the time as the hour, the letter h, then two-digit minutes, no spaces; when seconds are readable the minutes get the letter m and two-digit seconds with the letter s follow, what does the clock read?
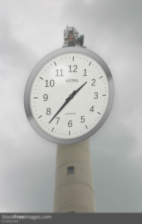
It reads 1h37
